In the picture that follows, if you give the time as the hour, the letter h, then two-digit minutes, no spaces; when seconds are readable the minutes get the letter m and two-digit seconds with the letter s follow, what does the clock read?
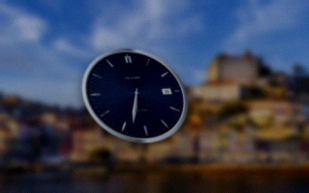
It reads 6h33
